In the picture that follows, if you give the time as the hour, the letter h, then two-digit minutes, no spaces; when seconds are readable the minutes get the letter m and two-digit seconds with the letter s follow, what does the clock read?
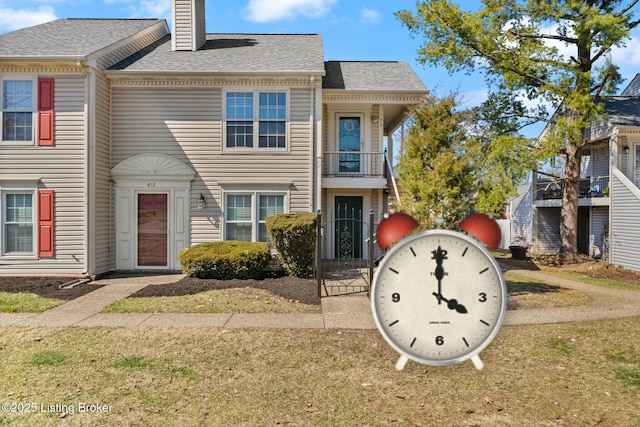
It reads 4h00
